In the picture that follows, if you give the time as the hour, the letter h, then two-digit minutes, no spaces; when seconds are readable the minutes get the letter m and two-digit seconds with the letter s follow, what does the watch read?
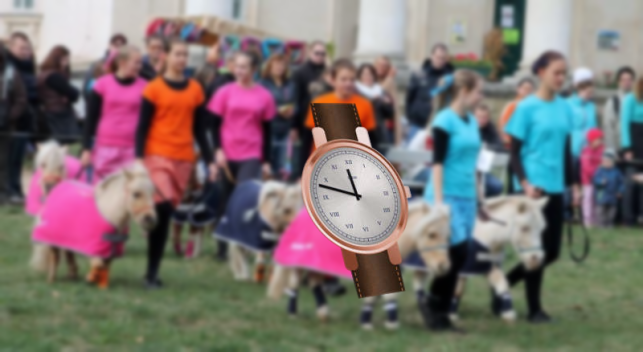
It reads 11h48
